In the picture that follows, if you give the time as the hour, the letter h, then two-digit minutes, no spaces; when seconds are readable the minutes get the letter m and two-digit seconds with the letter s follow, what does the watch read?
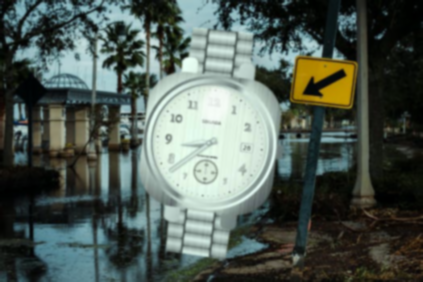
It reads 8h38
